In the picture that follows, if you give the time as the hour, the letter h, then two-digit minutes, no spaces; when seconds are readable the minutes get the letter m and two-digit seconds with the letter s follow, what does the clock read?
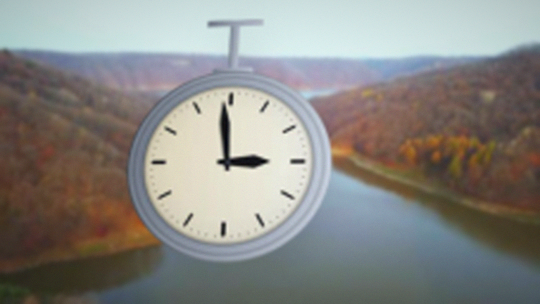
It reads 2h59
